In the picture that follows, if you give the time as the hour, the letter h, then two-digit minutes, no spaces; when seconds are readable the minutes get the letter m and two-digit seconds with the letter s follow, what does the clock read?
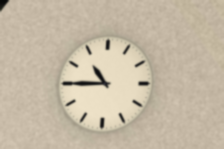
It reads 10h45
